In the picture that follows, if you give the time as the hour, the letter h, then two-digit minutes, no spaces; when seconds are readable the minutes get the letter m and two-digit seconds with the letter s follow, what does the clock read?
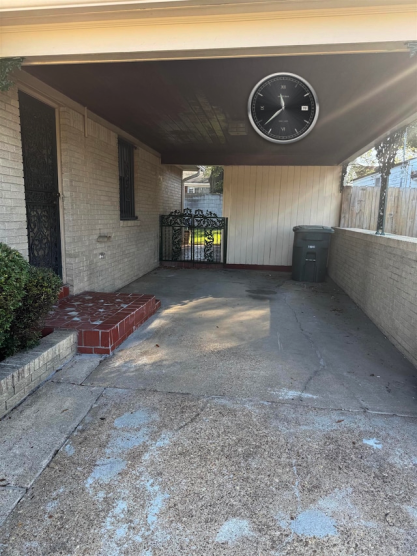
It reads 11h38
